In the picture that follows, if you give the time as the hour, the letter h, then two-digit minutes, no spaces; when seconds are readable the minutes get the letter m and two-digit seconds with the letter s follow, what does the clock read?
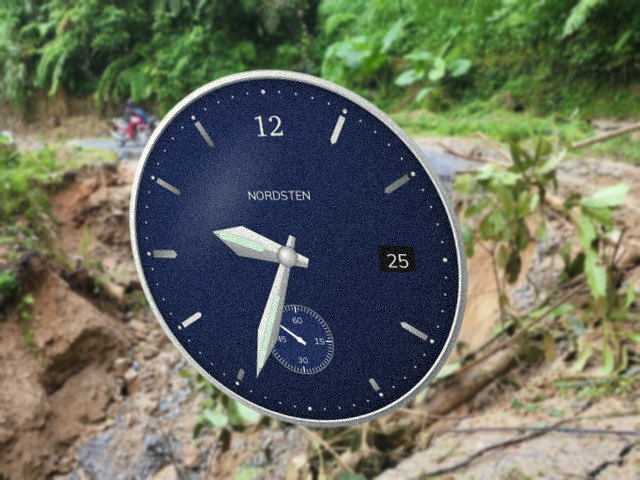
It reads 9h33m51s
